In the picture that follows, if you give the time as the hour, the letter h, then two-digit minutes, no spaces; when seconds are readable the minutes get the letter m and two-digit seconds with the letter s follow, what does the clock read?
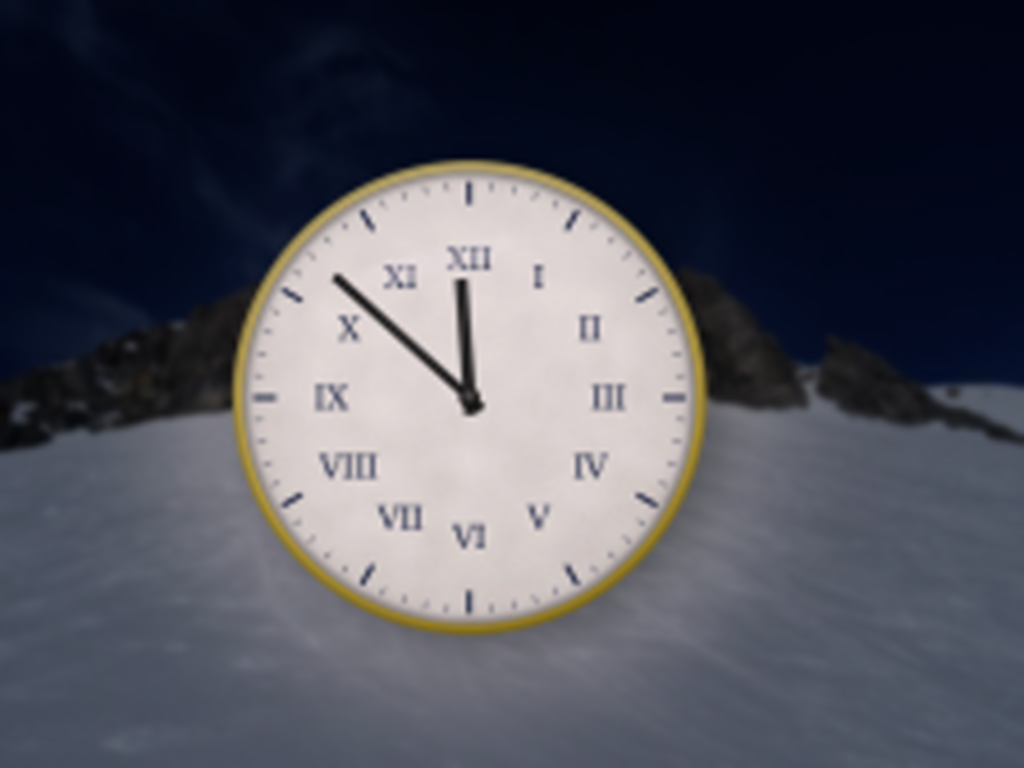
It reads 11h52
